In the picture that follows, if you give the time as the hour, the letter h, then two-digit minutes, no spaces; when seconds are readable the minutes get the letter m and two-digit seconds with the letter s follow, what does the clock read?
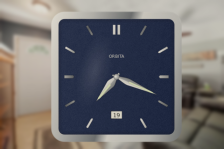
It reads 7h19
